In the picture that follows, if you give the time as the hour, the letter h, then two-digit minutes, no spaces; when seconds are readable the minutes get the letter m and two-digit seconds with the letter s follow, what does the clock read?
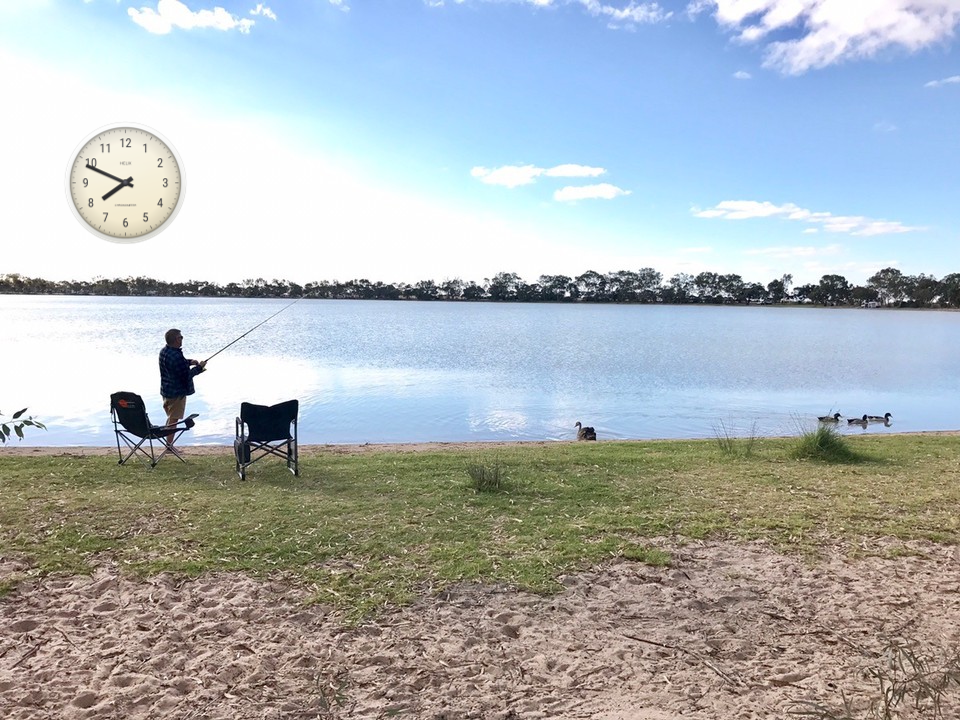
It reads 7h49
